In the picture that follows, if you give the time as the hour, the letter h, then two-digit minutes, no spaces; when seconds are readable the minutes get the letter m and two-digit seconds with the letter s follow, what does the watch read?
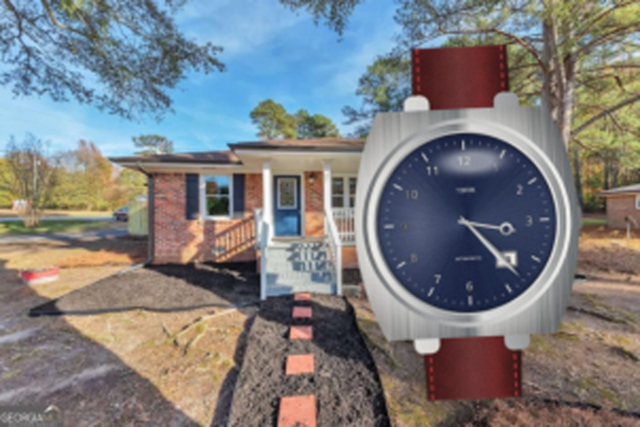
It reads 3h23
